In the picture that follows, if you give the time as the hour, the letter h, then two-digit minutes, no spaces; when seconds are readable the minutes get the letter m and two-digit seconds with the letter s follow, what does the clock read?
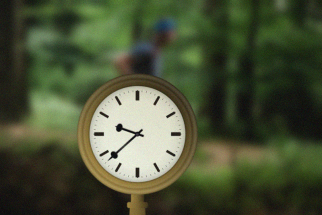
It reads 9h38
